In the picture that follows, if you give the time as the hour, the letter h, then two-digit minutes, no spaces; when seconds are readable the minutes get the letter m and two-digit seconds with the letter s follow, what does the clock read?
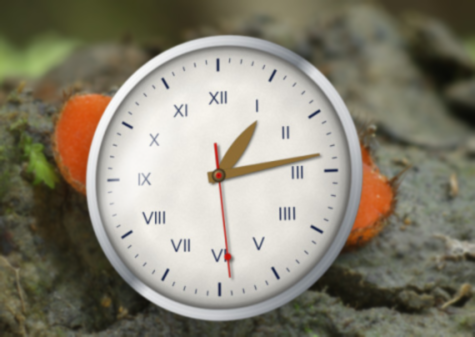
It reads 1h13m29s
